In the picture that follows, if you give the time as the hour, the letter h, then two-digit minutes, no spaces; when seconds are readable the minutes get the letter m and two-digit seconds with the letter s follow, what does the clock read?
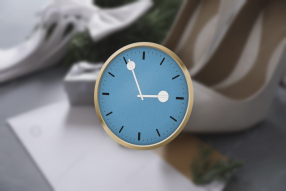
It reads 2h56
